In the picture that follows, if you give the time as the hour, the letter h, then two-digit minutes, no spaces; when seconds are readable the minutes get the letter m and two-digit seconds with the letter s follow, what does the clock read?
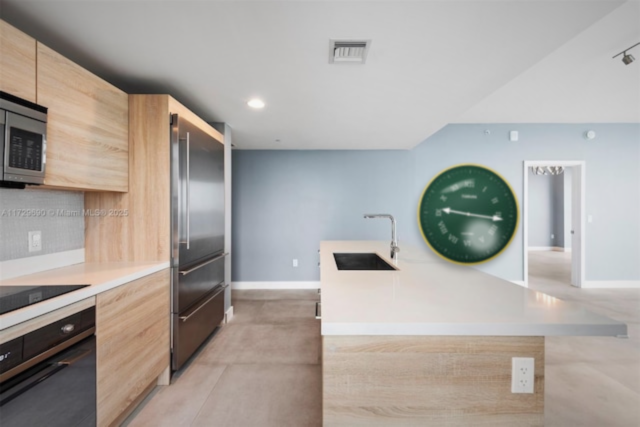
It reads 9h16
